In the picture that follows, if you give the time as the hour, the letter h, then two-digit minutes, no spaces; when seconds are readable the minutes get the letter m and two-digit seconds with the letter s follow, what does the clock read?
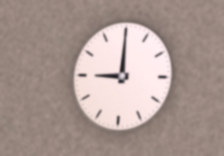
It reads 9h00
